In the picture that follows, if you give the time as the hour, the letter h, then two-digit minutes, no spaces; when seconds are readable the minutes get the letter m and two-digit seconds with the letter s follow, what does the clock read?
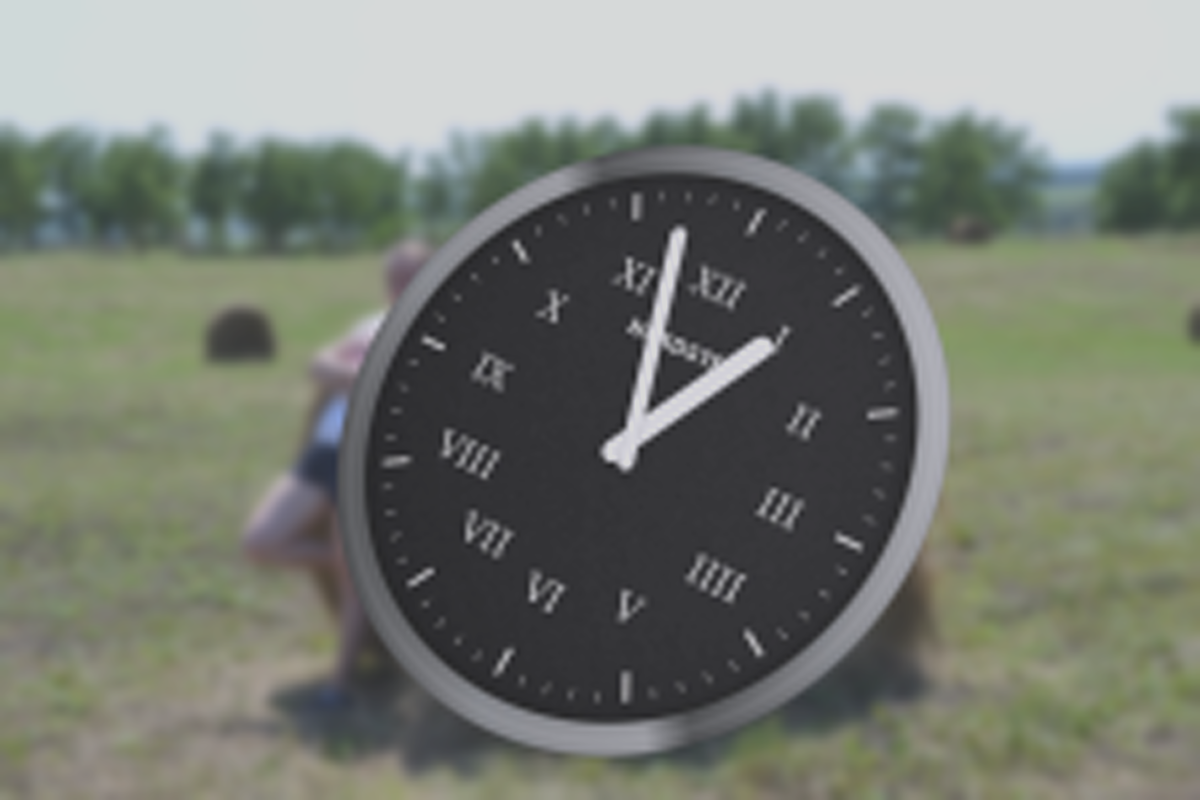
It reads 12h57
